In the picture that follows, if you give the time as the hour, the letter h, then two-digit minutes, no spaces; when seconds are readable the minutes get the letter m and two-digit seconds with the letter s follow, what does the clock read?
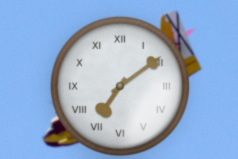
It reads 7h09
